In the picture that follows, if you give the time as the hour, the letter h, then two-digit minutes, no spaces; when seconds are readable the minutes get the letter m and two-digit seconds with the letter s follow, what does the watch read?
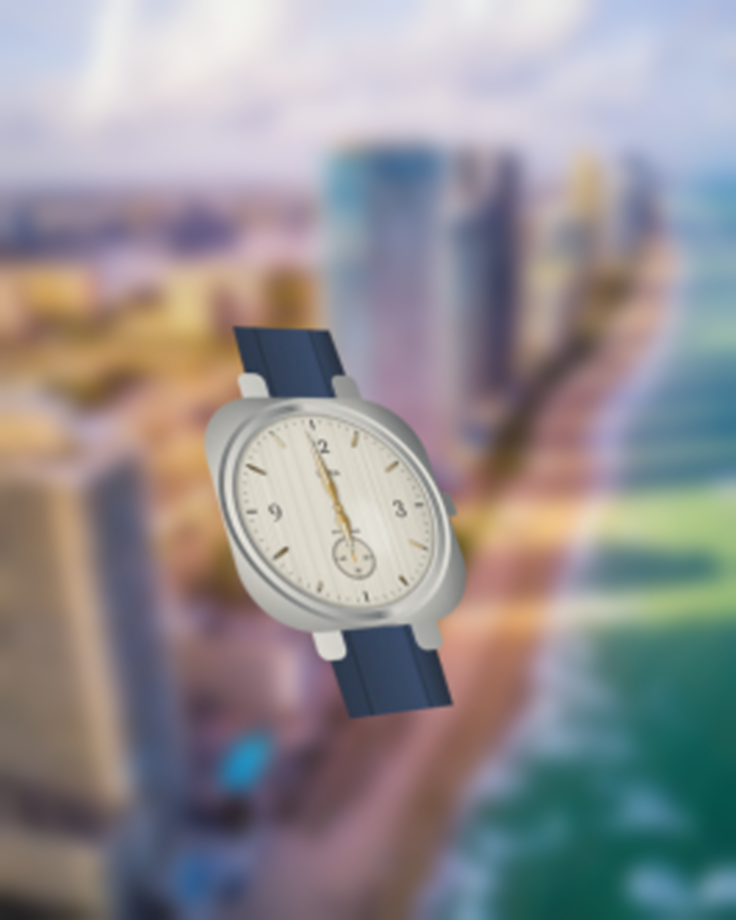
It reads 5h59
